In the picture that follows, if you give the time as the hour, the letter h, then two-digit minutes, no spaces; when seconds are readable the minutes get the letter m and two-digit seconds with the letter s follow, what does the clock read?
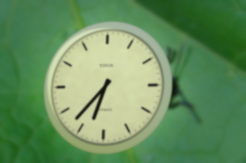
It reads 6h37
